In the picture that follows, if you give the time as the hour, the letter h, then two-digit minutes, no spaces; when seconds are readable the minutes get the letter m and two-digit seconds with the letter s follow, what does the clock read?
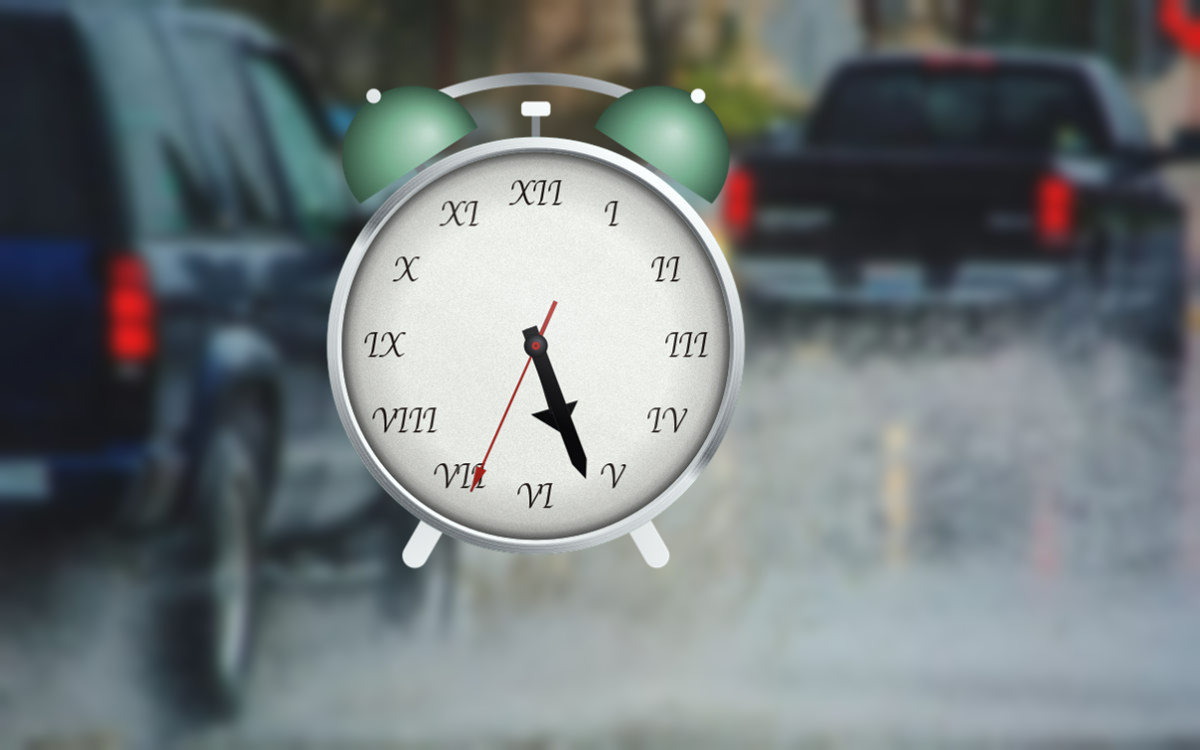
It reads 5h26m34s
